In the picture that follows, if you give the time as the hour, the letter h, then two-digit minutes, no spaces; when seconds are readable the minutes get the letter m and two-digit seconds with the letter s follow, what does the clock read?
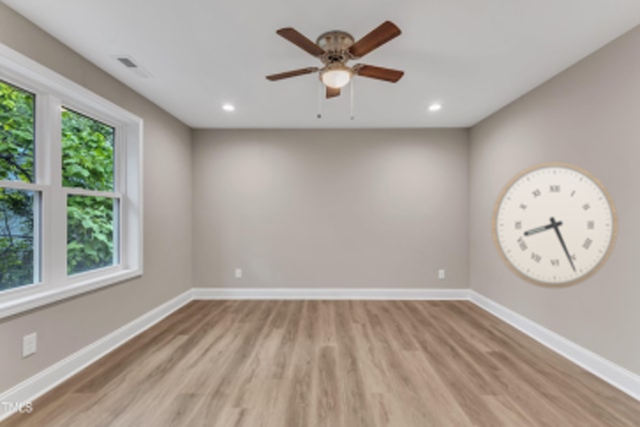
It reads 8h26
